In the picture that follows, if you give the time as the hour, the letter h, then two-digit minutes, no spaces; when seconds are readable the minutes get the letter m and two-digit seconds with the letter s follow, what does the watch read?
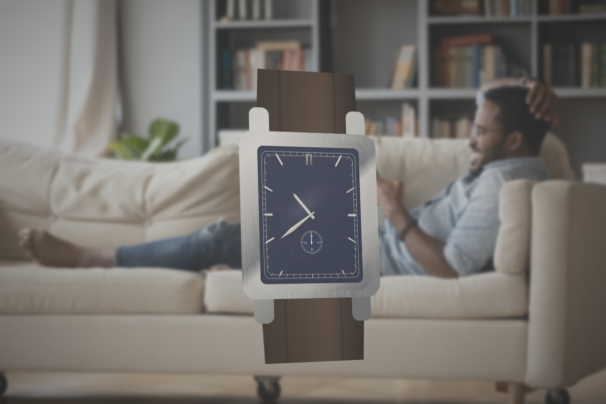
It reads 10h39
